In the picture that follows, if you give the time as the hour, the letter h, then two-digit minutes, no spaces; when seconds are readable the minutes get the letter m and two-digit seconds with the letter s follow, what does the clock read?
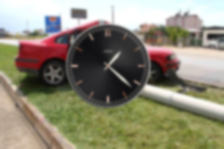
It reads 1h22
